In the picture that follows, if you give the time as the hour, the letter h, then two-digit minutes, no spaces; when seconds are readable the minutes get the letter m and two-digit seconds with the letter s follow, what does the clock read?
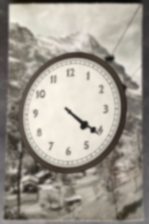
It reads 4h21
